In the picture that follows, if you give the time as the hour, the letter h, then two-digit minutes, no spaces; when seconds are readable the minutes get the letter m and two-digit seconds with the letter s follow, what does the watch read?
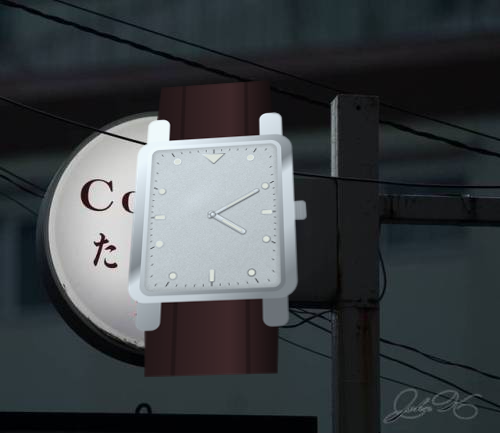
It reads 4h10
